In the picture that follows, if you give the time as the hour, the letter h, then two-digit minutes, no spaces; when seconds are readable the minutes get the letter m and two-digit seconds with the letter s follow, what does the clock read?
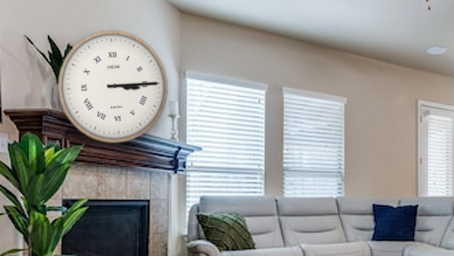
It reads 3h15
